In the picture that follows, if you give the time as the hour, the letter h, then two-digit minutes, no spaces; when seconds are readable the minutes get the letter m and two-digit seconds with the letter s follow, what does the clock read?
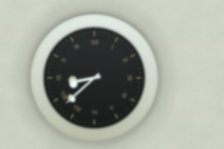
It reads 8h38
